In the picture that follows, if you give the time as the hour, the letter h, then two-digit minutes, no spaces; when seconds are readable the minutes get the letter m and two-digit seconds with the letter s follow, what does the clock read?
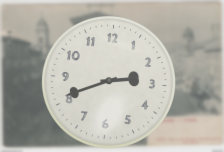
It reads 2h41
